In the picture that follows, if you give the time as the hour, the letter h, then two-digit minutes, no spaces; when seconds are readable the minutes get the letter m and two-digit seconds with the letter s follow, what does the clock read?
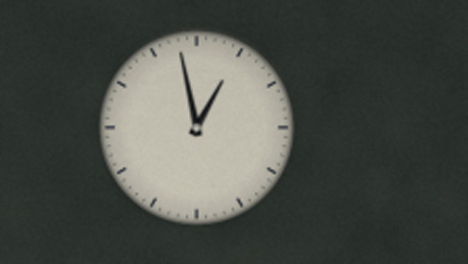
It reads 12h58
